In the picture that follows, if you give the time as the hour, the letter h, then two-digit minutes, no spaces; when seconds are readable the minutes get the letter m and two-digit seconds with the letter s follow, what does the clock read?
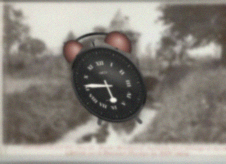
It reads 5h46
